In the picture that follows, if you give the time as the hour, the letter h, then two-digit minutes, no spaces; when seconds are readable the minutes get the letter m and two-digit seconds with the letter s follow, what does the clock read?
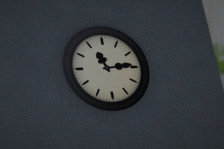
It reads 11h14
